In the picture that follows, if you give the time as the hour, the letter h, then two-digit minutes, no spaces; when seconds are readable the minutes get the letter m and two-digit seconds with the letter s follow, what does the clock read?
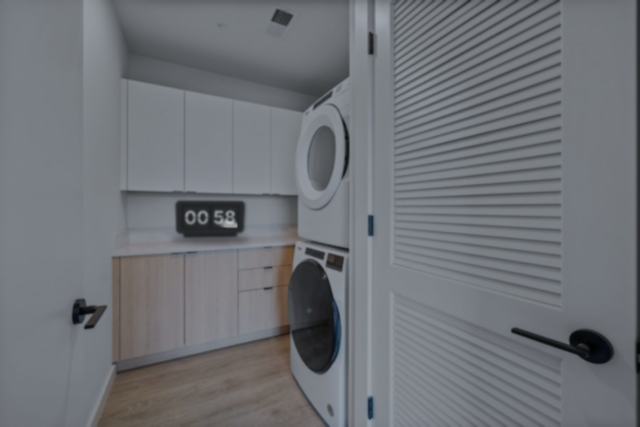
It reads 0h58
